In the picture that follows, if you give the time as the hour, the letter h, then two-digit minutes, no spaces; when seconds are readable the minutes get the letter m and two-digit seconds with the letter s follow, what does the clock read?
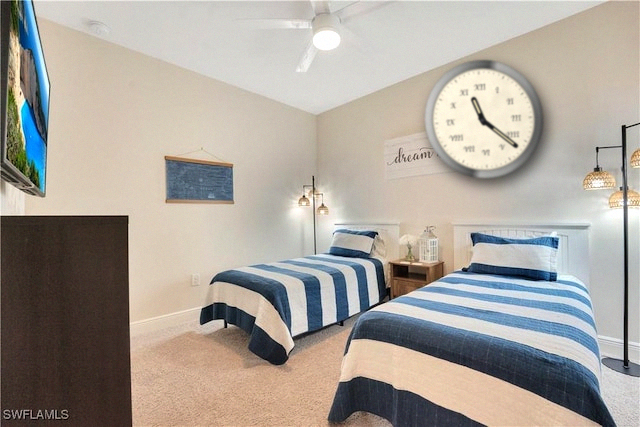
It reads 11h22
